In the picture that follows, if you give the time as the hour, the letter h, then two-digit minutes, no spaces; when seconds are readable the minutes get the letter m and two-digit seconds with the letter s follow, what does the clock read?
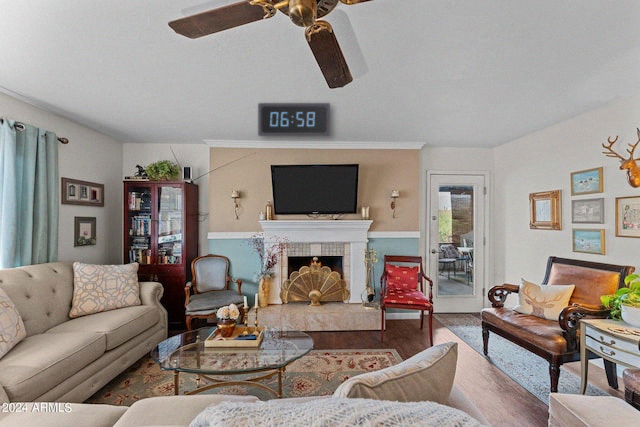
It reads 6h58
